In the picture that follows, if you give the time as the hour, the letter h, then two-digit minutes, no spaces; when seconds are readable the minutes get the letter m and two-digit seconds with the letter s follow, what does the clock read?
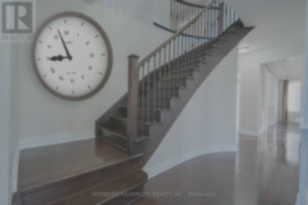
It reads 8h57
